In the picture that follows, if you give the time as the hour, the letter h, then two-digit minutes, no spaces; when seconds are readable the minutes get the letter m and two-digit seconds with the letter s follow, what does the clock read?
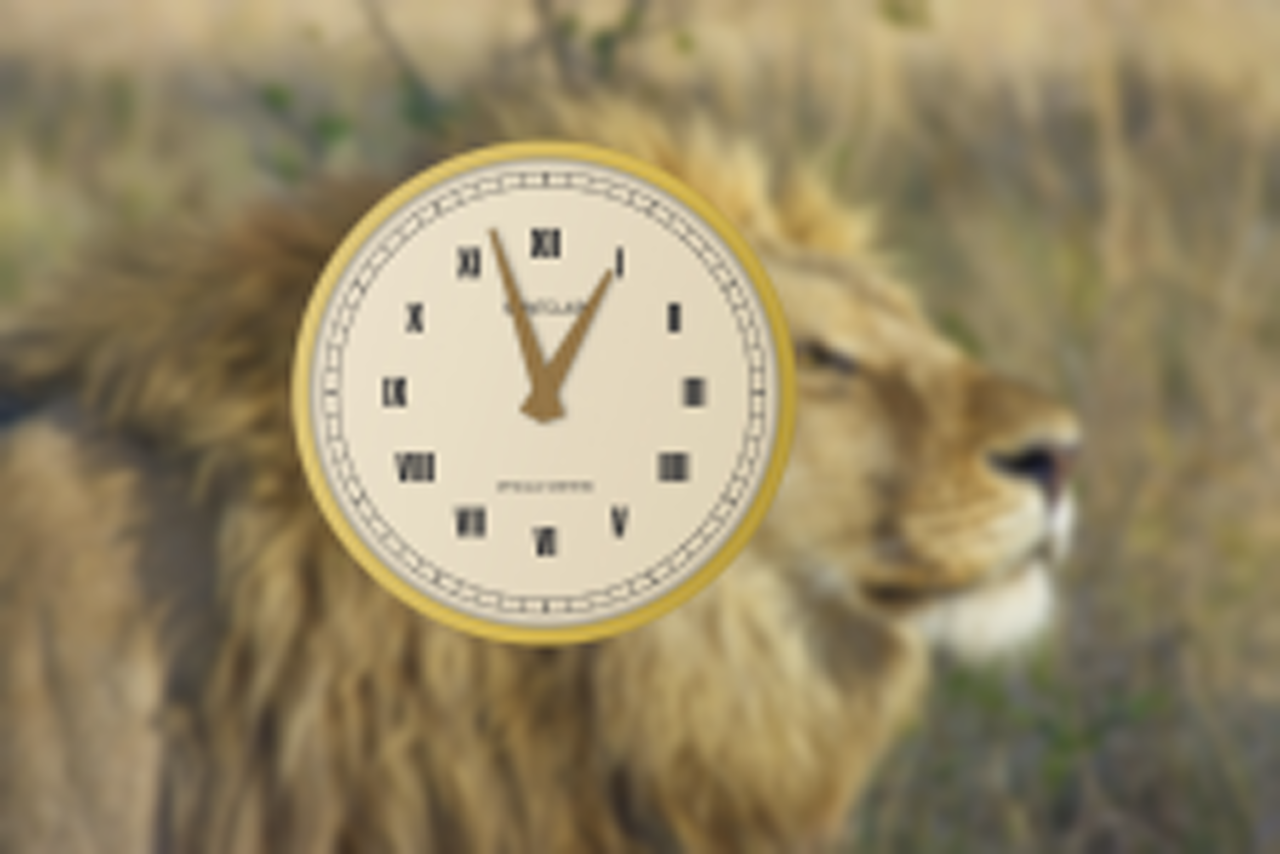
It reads 12h57
